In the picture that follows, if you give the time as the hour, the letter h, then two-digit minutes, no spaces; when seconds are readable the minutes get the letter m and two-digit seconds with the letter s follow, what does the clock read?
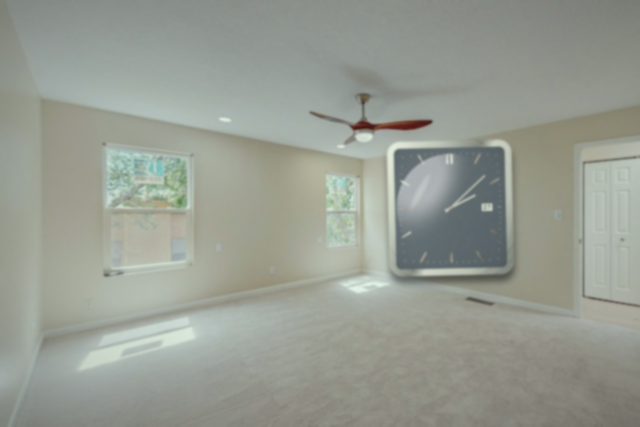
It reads 2h08
